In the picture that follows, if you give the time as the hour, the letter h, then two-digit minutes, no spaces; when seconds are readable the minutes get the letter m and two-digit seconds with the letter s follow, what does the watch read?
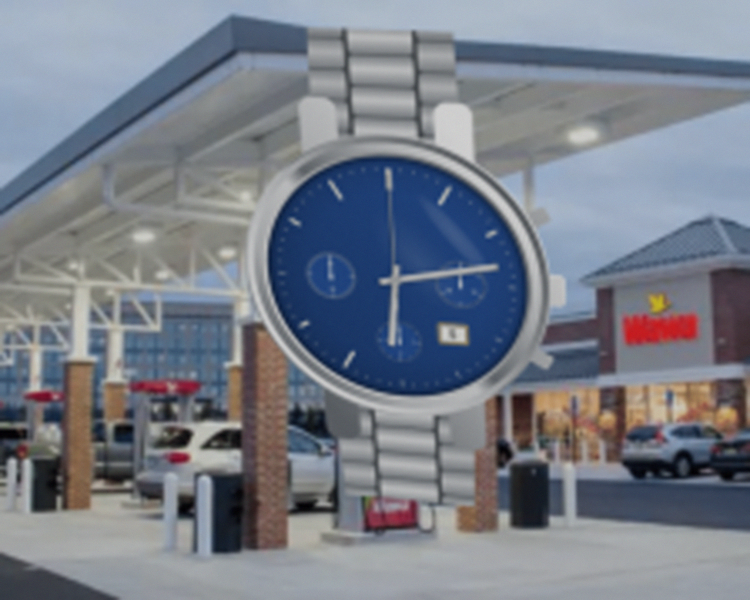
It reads 6h13
